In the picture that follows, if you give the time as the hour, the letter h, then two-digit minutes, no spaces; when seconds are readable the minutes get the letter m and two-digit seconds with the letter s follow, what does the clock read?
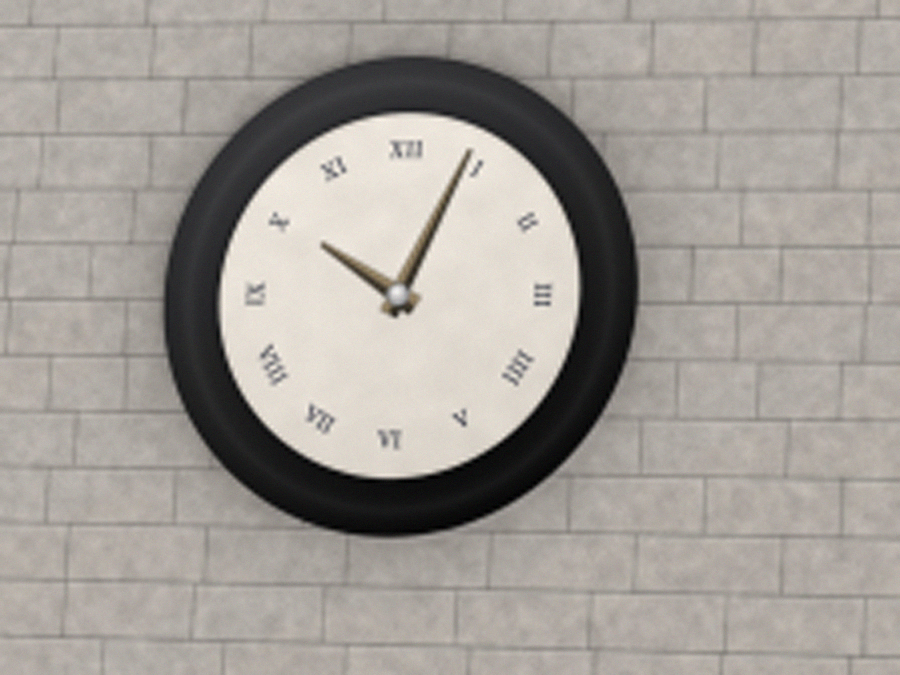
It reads 10h04
